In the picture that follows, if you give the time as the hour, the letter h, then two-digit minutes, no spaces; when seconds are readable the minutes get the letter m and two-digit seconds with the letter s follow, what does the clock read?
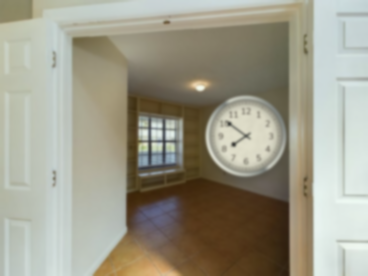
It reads 7h51
